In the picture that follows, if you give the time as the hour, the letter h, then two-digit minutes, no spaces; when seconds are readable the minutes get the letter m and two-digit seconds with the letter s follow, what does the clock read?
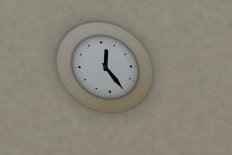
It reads 12h25
